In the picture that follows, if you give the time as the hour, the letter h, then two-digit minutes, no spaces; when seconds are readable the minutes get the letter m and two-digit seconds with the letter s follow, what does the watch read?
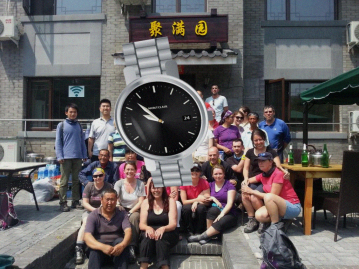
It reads 9h53
